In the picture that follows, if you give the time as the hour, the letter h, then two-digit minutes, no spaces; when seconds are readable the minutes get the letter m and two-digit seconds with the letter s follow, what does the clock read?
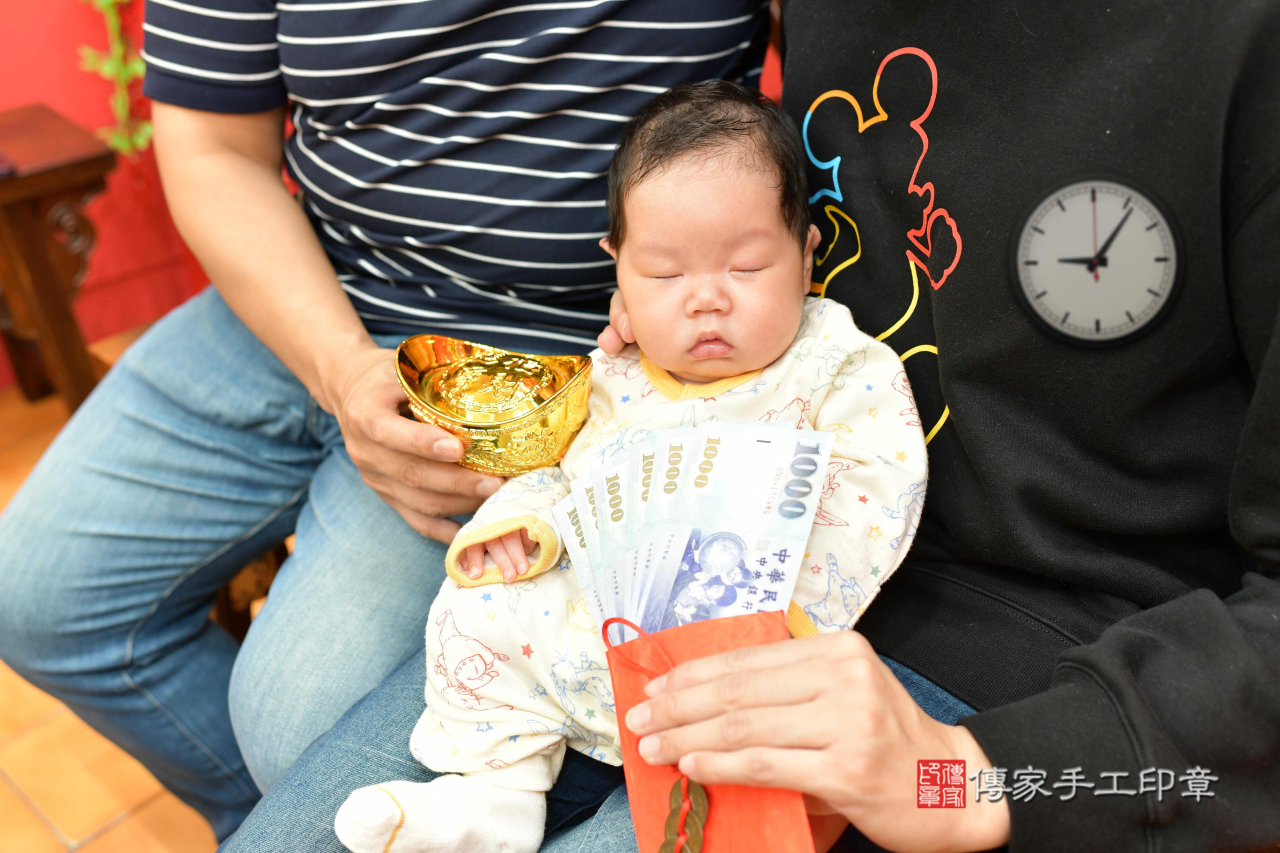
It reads 9h06m00s
